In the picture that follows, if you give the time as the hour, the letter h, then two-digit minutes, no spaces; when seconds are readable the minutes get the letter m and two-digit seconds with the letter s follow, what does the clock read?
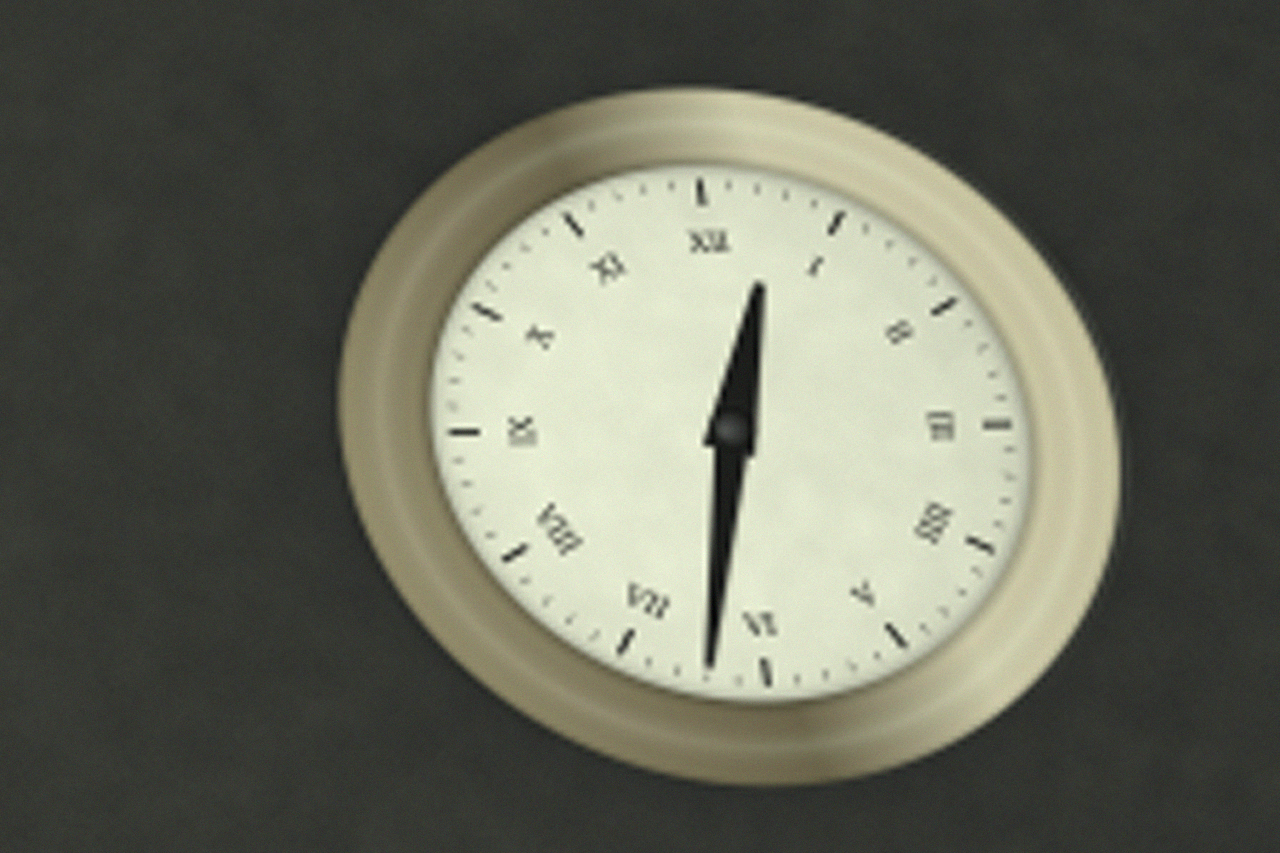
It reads 12h32
